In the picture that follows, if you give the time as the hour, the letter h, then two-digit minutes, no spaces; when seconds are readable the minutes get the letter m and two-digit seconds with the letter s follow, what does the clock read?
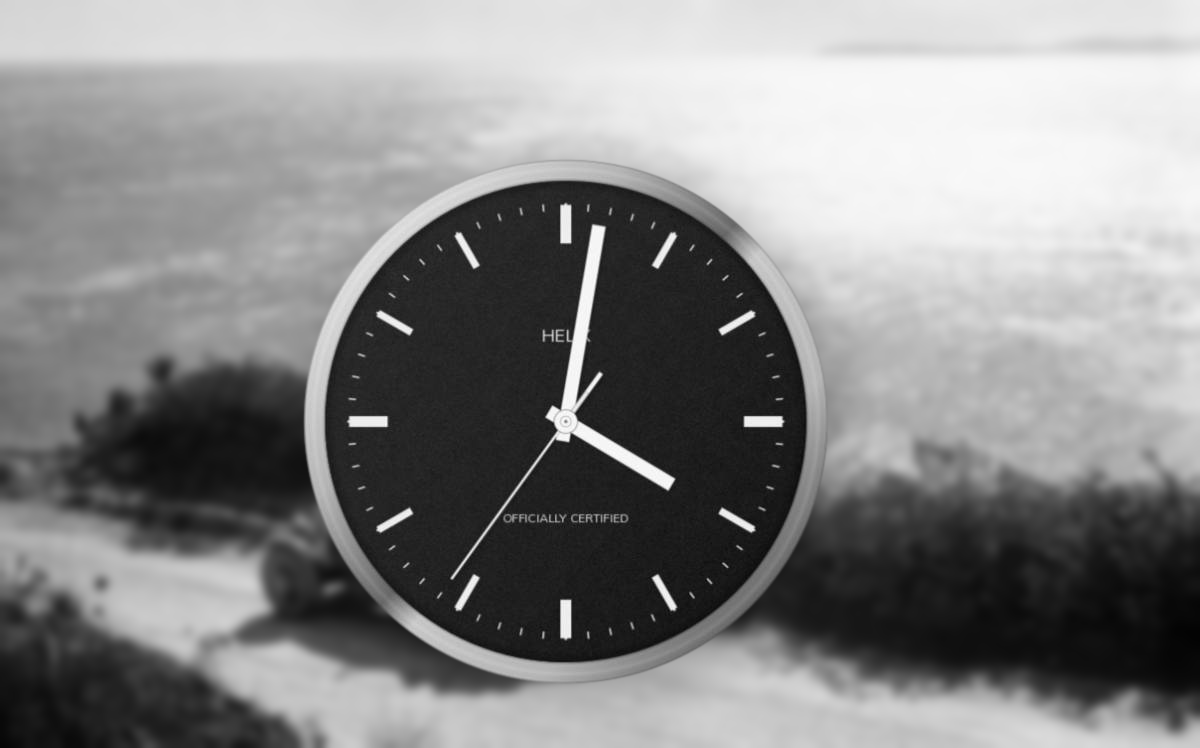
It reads 4h01m36s
